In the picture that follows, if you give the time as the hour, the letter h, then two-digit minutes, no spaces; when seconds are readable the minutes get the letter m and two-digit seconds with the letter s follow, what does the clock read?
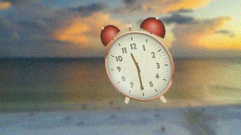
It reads 11h30
